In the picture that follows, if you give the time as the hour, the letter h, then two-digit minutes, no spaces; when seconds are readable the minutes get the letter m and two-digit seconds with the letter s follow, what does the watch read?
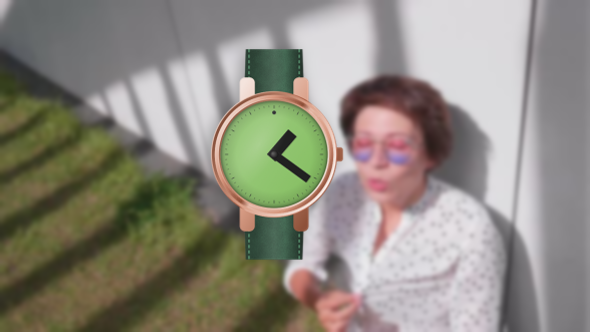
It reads 1h21
